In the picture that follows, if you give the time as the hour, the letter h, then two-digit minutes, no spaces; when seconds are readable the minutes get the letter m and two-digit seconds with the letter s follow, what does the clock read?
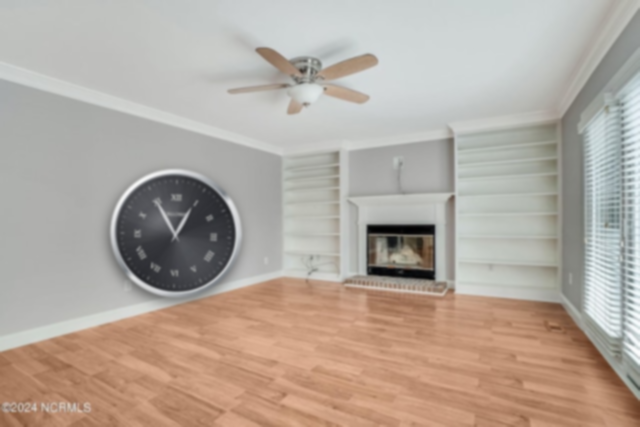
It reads 12h55
